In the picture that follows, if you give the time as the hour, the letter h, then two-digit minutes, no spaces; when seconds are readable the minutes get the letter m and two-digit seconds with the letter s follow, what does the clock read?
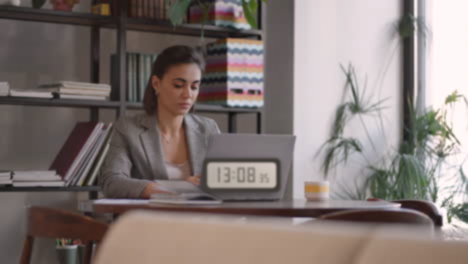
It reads 13h08
